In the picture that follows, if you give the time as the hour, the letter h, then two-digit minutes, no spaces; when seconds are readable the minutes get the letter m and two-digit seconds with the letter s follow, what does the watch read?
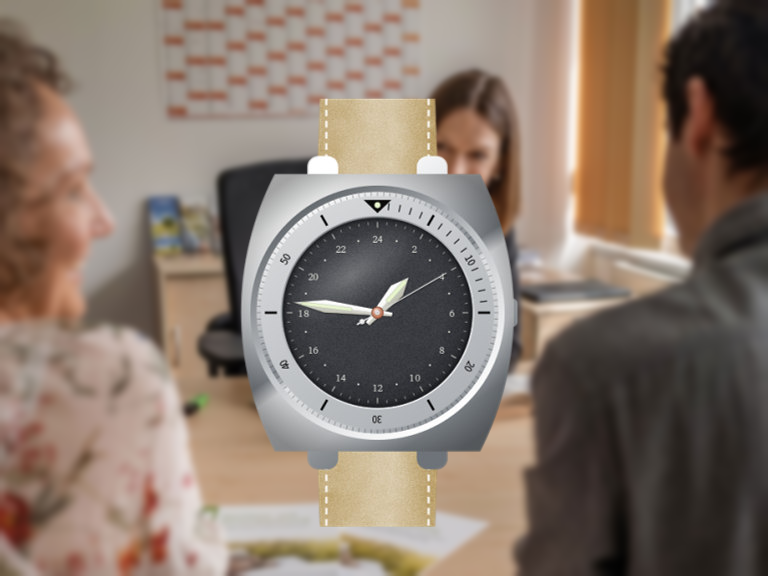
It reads 2h46m10s
